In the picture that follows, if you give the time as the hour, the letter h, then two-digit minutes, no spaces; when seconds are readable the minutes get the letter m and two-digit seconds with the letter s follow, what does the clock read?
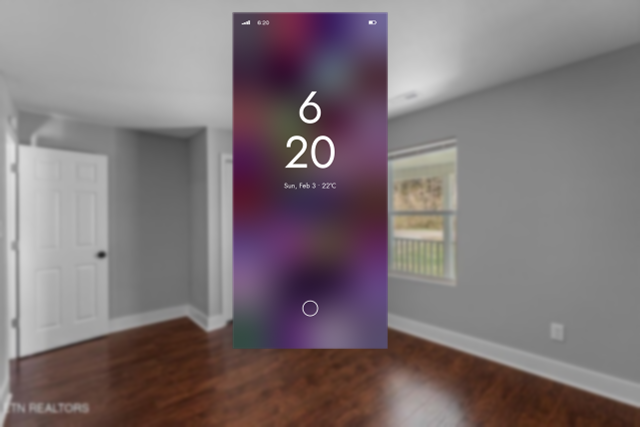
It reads 6h20
